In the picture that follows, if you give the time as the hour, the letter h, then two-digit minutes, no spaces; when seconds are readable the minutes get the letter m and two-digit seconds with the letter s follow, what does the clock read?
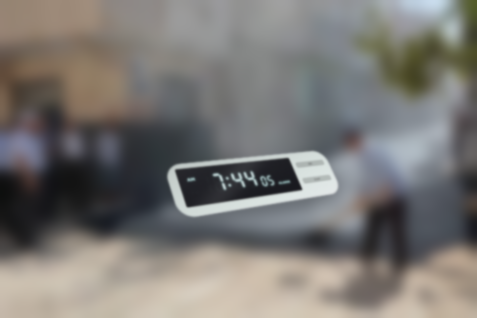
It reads 7h44
